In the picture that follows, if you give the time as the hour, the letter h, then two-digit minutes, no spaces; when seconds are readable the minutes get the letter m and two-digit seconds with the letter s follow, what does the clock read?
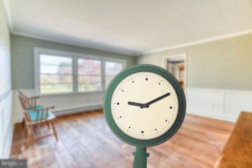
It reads 9h10
